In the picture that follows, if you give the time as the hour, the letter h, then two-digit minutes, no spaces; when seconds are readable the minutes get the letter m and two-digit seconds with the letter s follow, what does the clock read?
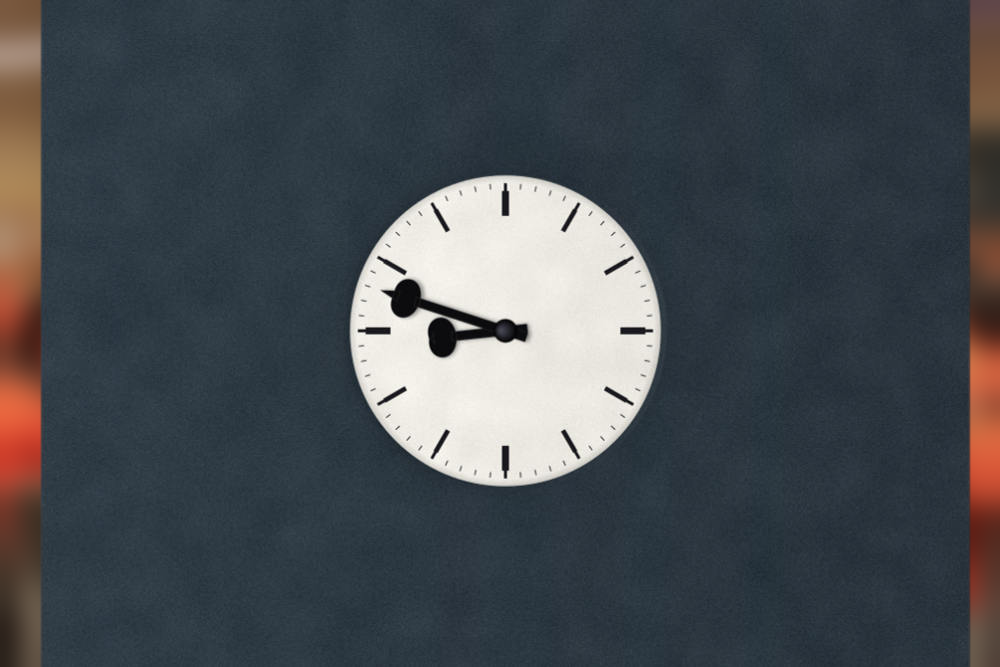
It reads 8h48
